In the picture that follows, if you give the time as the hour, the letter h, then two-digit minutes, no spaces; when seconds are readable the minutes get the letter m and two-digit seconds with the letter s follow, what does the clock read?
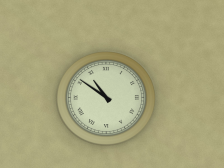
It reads 10h51
